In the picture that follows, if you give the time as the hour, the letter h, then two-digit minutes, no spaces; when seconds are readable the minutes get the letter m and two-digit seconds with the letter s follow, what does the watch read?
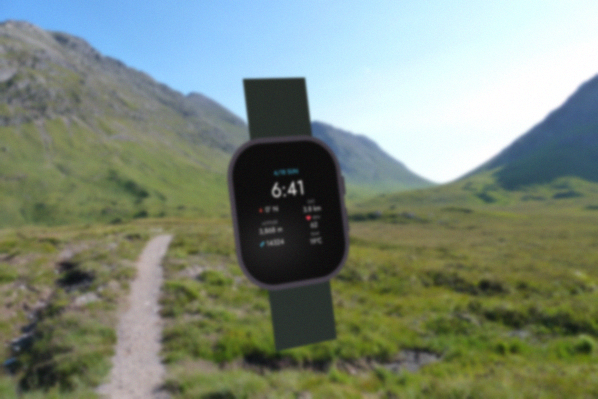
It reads 6h41
